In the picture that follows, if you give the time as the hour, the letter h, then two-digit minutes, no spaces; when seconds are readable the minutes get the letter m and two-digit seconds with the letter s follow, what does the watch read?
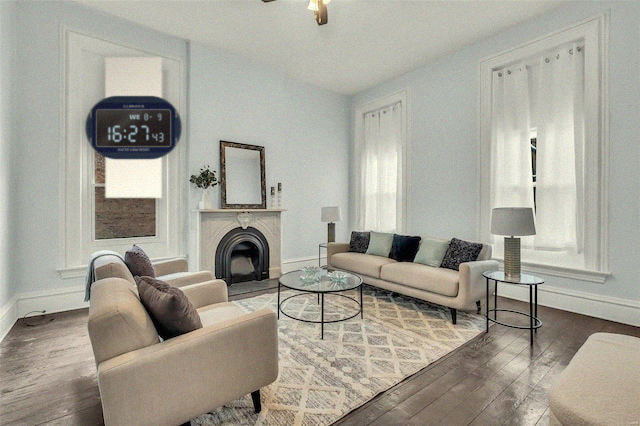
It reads 16h27
